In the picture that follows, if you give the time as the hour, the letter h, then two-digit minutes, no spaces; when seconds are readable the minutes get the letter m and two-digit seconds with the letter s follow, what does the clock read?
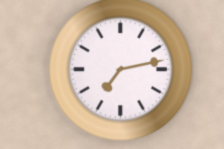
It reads 7h13
